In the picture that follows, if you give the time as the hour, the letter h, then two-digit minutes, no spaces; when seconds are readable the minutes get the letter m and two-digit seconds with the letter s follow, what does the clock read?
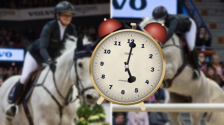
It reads 5h01
